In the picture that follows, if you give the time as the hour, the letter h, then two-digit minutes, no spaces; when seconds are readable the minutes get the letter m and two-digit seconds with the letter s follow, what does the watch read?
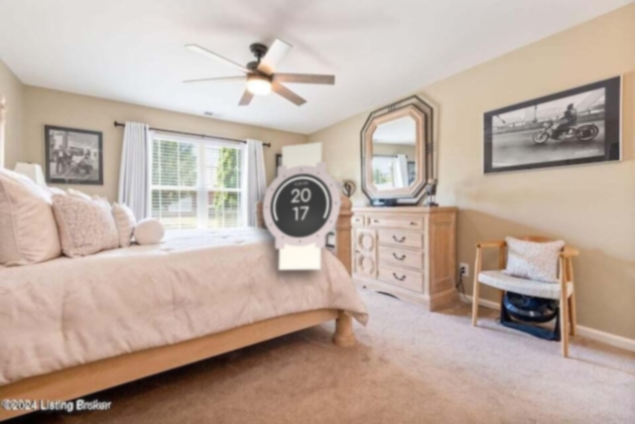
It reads 20h17
